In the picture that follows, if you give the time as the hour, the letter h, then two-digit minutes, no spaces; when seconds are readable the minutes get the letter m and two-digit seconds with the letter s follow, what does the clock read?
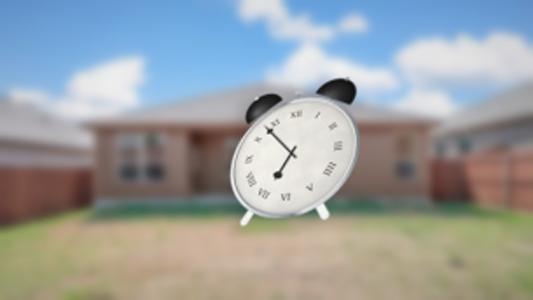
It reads 6h53
